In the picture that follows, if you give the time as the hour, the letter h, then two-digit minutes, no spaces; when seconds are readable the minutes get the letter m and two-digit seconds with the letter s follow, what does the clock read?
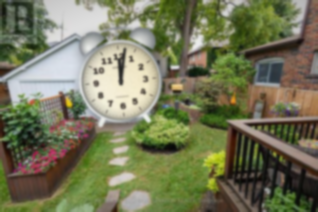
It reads 12h02
